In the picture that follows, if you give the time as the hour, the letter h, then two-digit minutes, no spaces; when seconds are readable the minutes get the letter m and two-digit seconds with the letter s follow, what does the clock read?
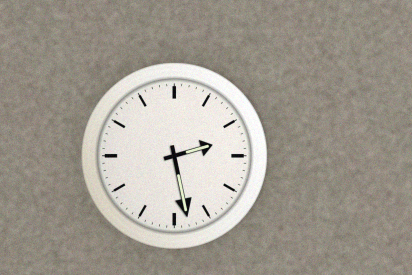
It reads 2h28
